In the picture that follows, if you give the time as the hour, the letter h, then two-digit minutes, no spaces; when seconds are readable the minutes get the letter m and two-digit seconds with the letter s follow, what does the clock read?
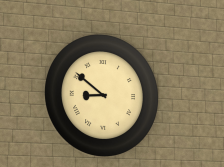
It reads 8h51
